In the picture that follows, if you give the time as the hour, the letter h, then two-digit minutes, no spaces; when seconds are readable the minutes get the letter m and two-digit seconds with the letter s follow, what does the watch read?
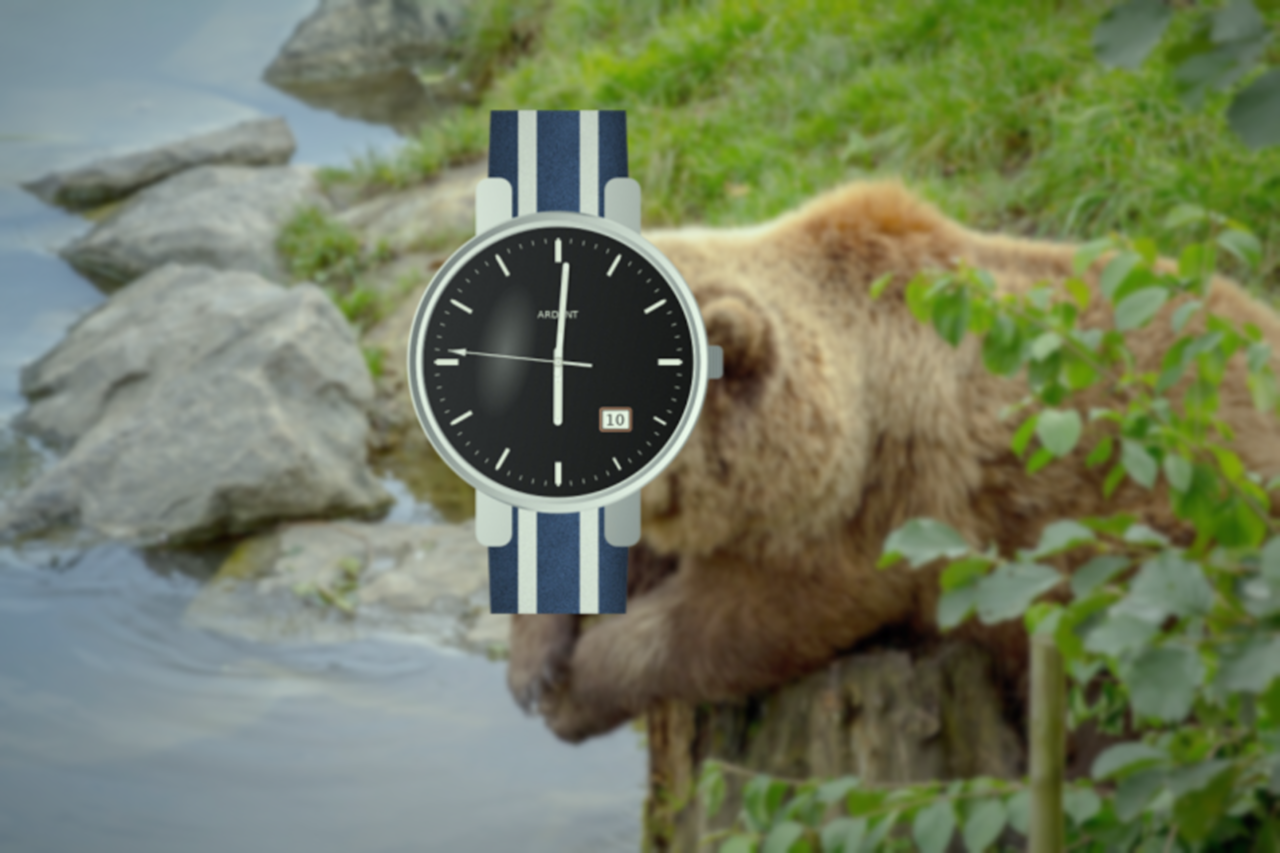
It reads 6h00m46s
